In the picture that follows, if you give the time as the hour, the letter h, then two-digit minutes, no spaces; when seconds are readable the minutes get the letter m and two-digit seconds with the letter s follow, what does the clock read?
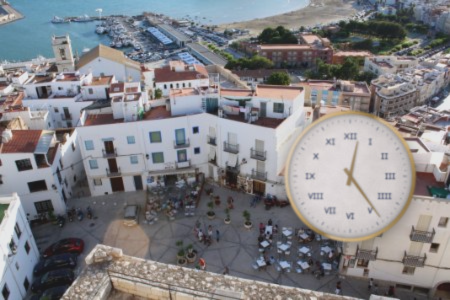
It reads 12h24
